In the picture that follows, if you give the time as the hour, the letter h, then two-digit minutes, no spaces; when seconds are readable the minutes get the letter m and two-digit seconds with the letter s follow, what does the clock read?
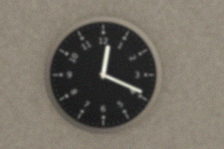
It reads 12h19
